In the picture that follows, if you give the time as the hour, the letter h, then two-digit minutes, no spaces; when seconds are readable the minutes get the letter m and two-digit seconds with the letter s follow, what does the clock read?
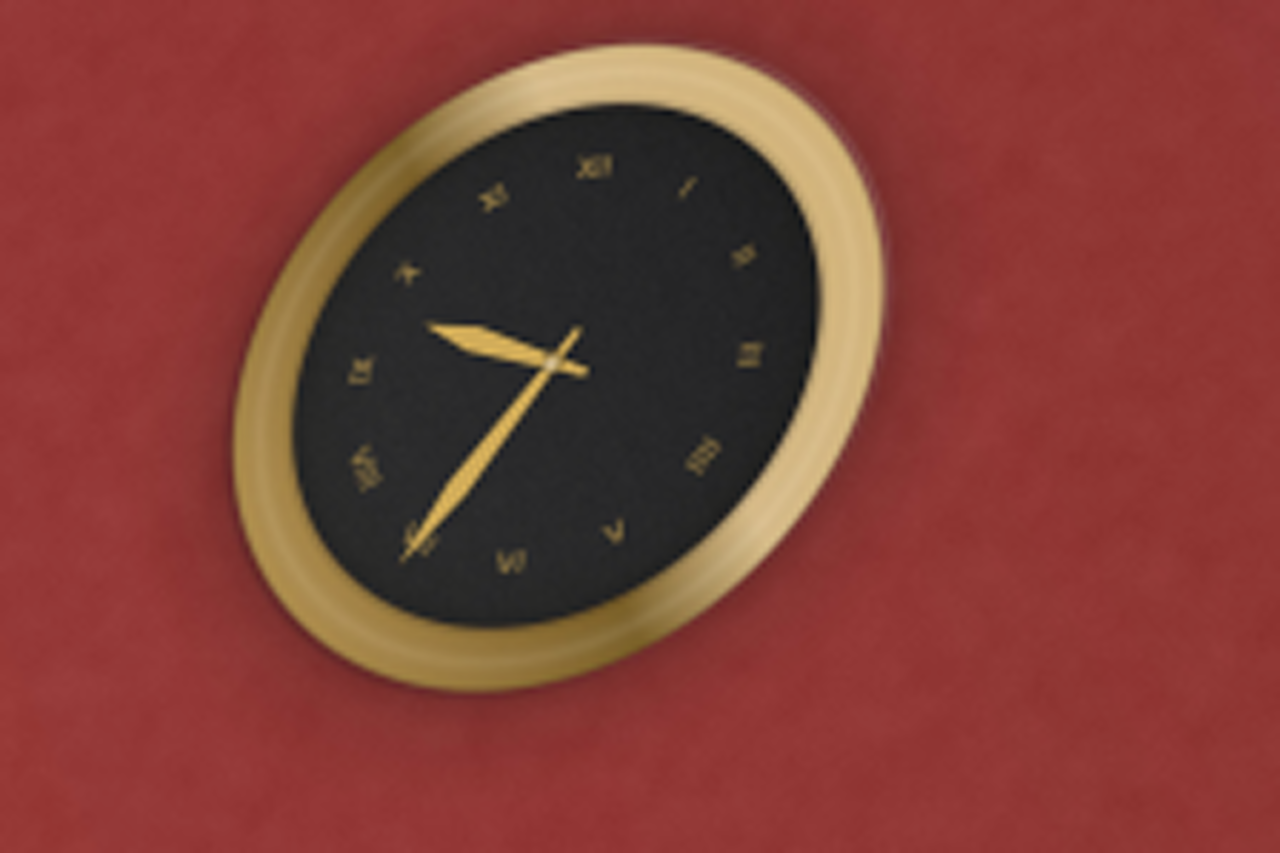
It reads 9h35
